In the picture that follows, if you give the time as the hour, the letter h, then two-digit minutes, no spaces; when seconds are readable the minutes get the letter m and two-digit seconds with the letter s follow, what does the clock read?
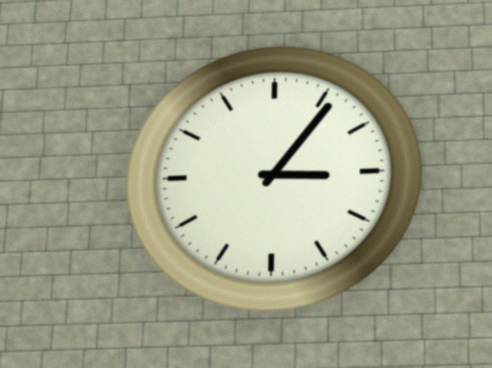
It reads 3h06
